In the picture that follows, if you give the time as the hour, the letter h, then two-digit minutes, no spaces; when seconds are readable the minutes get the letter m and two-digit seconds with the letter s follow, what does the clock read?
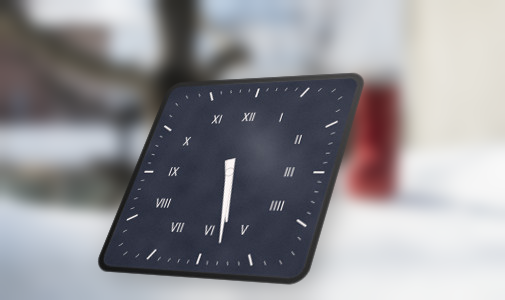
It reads 5h28
